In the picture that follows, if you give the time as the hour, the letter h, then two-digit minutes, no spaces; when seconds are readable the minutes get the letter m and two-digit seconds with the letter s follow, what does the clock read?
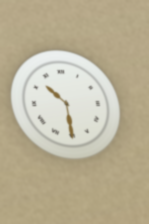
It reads 10h30
